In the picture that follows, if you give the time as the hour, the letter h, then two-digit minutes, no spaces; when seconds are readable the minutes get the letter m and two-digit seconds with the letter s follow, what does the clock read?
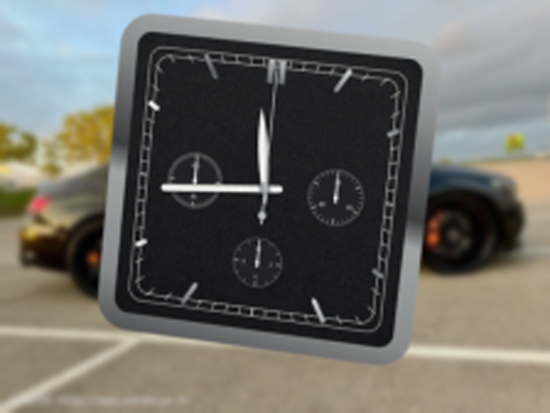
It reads 11h44
